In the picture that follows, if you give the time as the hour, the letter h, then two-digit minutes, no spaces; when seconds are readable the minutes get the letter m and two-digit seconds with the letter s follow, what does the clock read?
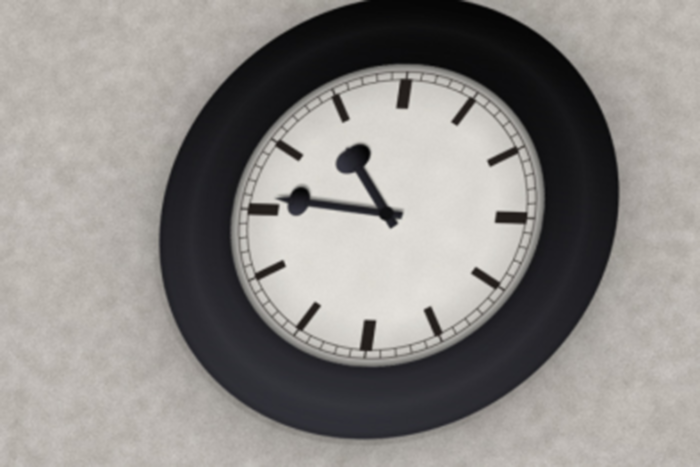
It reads 10h46
